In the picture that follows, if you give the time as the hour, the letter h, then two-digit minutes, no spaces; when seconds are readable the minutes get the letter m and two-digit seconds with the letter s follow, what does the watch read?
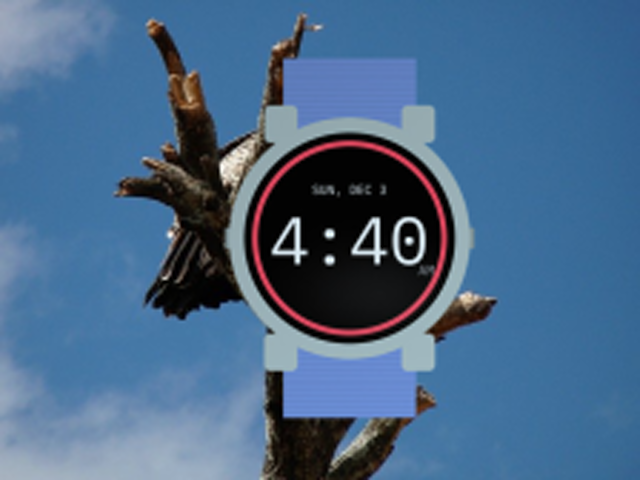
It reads 4h40
